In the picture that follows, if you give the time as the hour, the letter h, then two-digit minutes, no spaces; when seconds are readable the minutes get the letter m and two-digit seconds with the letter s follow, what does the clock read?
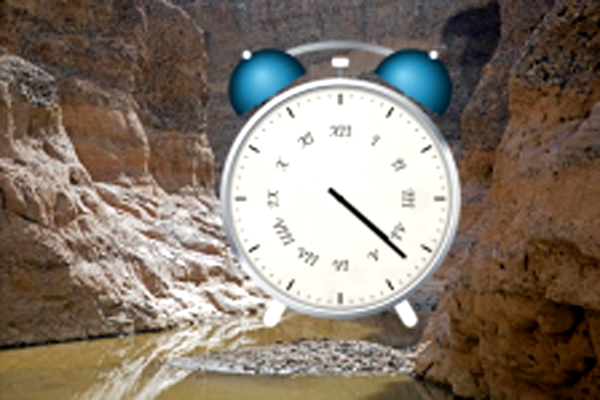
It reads 4h22
